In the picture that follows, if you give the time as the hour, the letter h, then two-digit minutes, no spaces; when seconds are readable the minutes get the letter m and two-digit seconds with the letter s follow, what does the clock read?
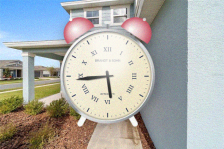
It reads 5h44
